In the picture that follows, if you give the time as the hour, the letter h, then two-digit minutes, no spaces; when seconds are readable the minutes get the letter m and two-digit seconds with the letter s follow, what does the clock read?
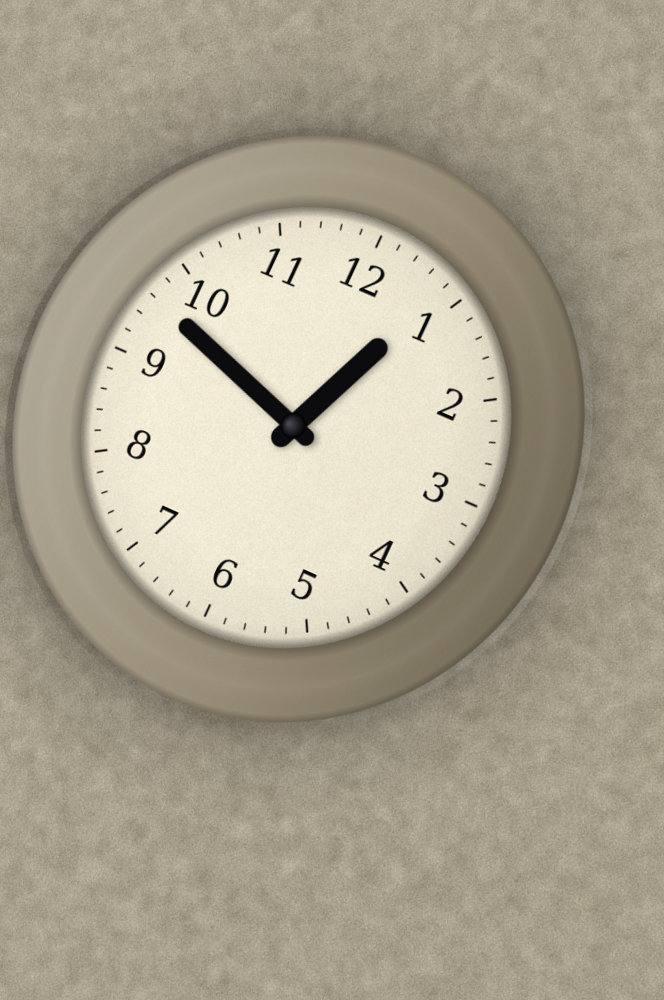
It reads 12h48
